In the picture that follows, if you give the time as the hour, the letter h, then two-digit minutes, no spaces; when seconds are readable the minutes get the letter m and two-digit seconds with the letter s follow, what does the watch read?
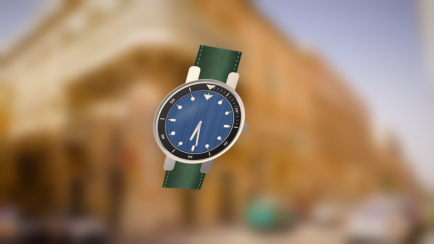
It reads 6h29
